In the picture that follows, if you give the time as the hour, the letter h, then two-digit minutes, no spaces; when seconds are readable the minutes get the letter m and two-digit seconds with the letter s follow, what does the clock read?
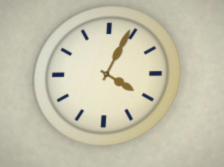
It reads 4h04
